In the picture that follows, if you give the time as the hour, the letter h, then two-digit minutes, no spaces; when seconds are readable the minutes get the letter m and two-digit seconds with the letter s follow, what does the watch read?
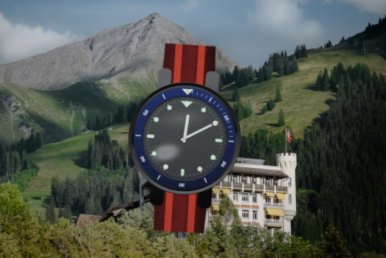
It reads 12h10
